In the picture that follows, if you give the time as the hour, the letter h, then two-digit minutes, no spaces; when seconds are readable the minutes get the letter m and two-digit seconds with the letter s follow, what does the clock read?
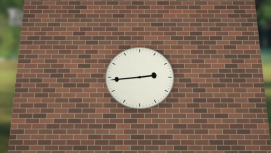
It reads 2h44
